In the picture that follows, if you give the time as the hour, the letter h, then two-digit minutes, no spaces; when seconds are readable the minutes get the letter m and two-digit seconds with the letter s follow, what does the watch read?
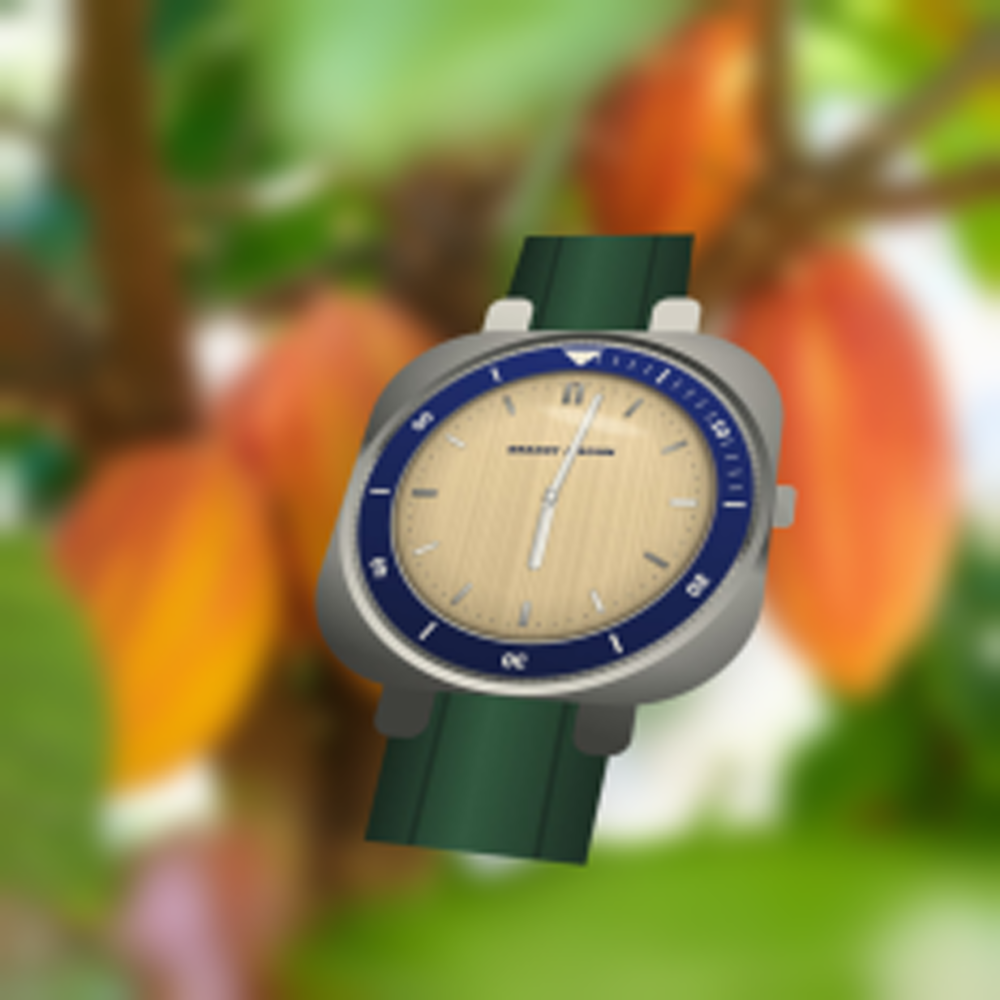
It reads 6h02
